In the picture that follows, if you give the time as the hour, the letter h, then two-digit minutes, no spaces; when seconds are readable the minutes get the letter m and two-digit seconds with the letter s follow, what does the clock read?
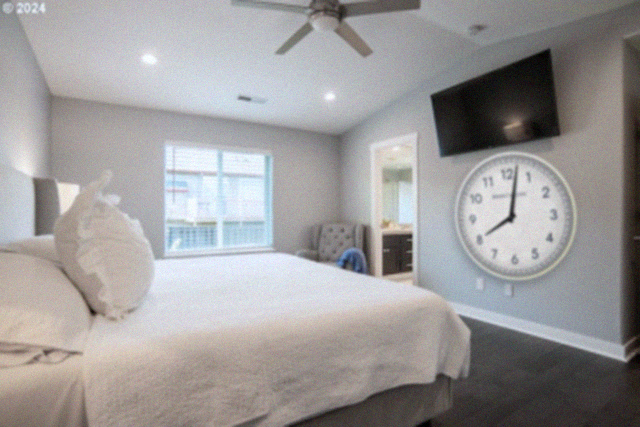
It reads 8h02
